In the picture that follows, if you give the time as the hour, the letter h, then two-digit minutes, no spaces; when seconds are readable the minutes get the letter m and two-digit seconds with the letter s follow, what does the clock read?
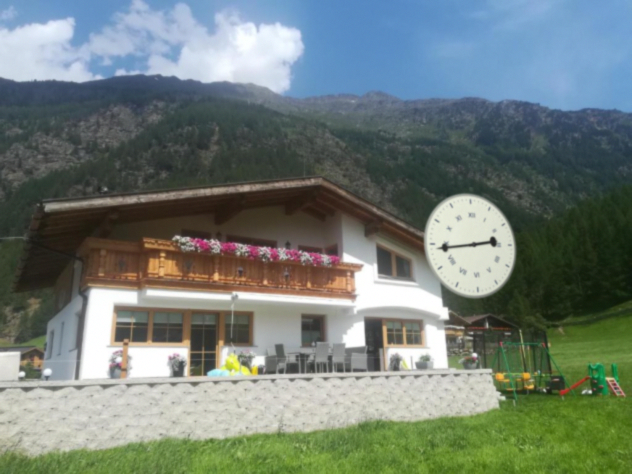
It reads 2h44
